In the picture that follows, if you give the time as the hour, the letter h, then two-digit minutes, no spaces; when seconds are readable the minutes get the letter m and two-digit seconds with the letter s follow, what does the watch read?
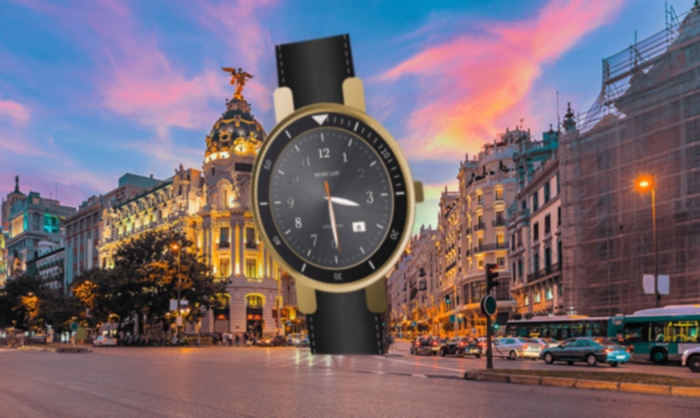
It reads 3h29m29s
